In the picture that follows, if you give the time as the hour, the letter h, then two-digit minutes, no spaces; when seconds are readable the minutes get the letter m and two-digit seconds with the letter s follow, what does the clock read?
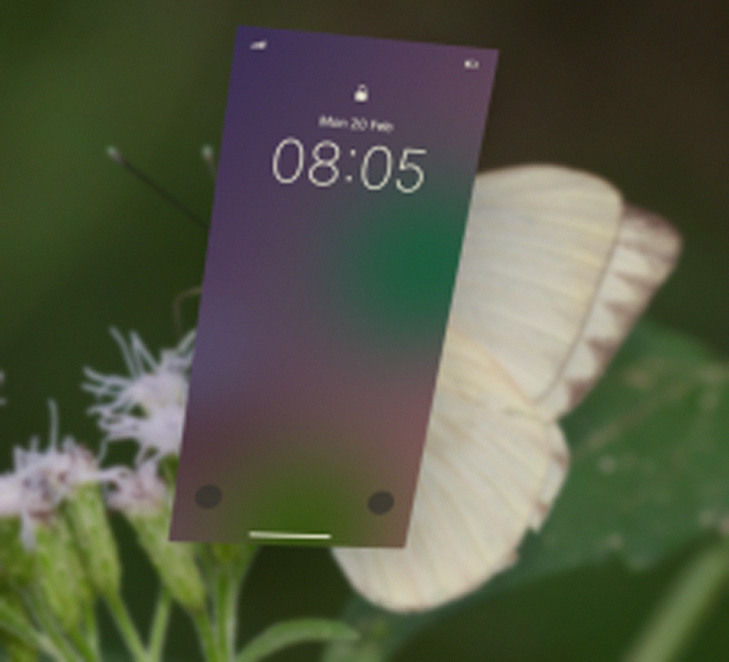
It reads 8h05
